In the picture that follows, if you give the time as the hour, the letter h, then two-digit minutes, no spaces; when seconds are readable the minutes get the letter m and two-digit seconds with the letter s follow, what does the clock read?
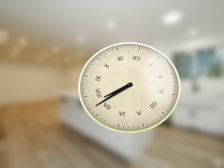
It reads 7h37
